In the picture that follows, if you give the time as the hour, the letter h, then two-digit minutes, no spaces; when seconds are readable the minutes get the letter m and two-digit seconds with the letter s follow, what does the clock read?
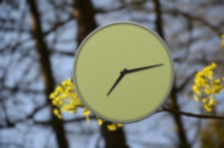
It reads 7h13
